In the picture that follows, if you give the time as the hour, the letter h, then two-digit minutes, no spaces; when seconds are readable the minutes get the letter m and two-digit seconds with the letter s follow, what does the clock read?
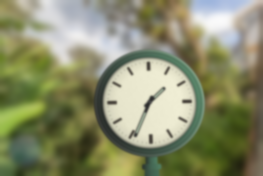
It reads 1h34
